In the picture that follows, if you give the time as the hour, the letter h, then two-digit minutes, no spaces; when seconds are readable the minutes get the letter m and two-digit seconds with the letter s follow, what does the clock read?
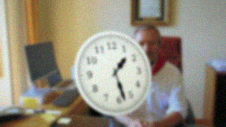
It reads 1h28
